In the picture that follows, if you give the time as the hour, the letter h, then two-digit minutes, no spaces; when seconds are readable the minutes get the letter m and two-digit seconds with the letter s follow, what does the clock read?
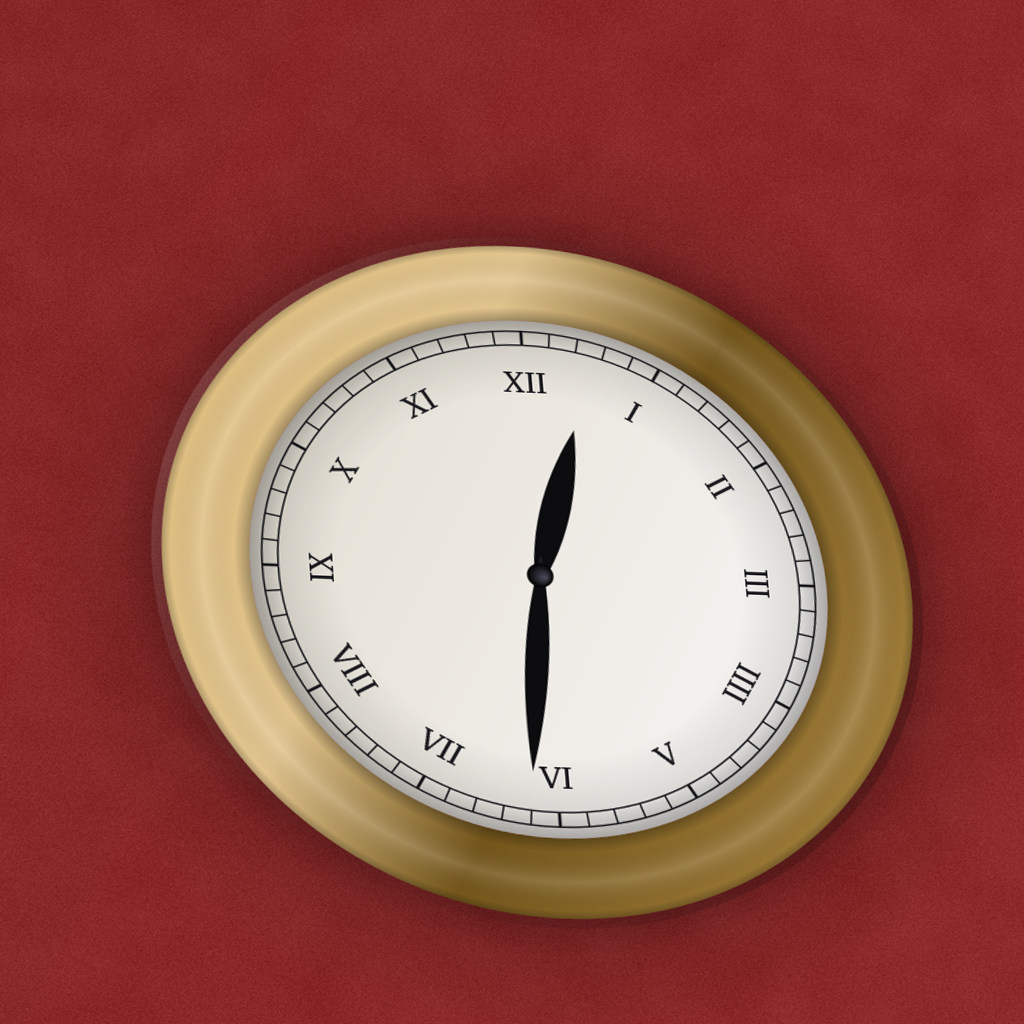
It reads 12h31
